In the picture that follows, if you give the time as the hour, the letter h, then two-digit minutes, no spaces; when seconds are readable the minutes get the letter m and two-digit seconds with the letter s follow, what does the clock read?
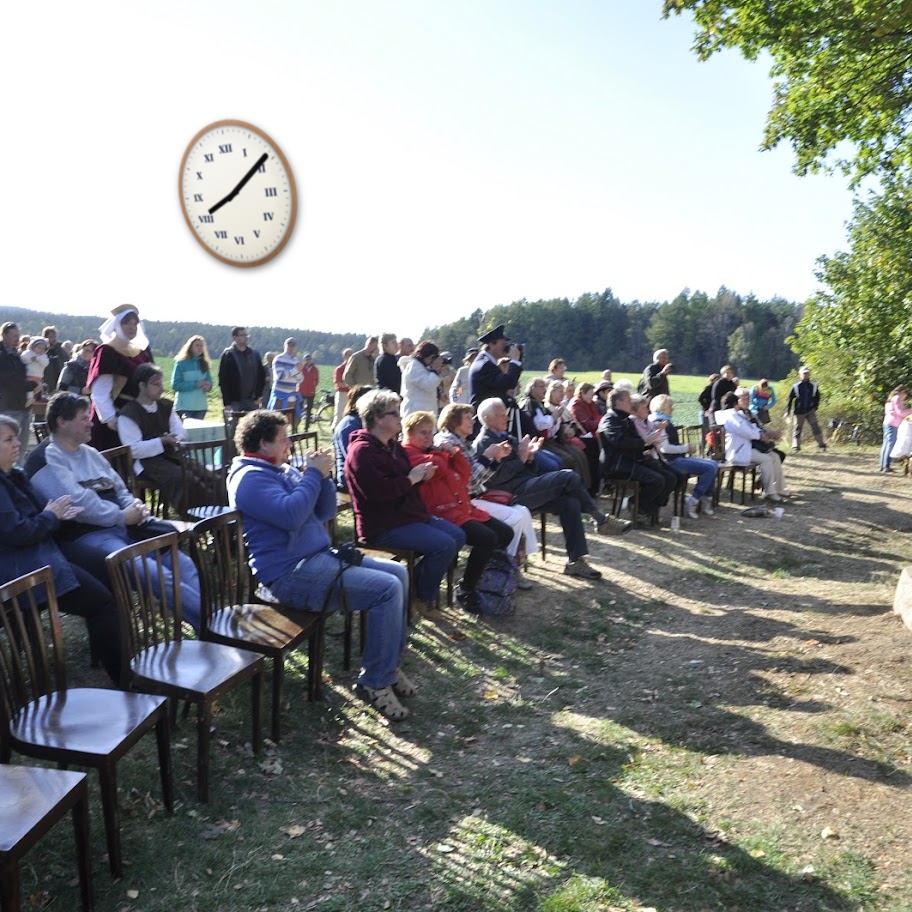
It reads 8h09
